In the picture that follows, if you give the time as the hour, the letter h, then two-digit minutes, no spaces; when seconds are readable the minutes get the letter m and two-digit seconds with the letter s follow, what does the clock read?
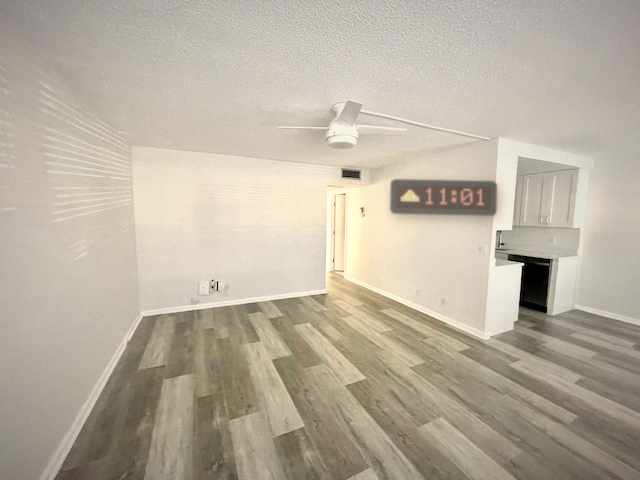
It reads 11h01
